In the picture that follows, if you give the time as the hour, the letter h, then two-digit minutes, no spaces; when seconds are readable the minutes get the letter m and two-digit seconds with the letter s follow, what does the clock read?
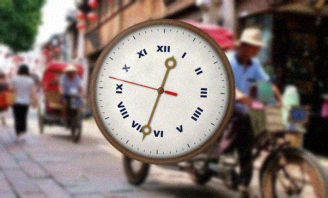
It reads 12h32m47s
